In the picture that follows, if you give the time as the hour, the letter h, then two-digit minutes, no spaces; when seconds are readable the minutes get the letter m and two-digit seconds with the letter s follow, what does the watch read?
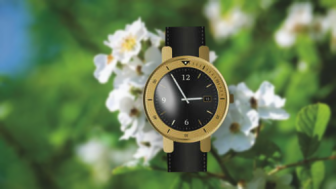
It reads 2h55
